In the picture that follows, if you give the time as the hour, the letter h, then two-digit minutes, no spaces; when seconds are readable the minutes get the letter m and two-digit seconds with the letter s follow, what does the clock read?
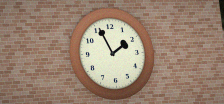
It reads 1h56
